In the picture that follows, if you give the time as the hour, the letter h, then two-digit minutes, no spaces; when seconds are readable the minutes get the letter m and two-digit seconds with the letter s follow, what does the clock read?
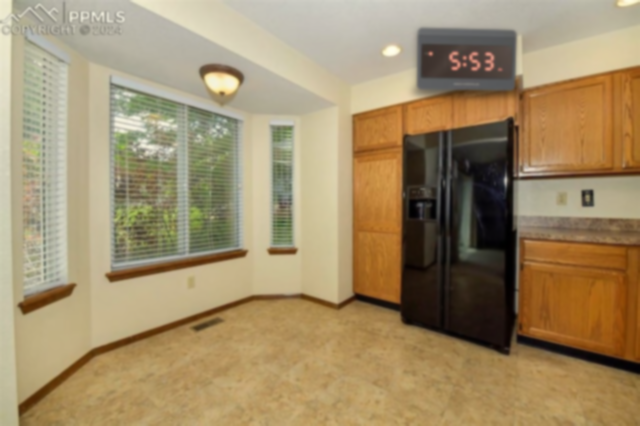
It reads 5h53
